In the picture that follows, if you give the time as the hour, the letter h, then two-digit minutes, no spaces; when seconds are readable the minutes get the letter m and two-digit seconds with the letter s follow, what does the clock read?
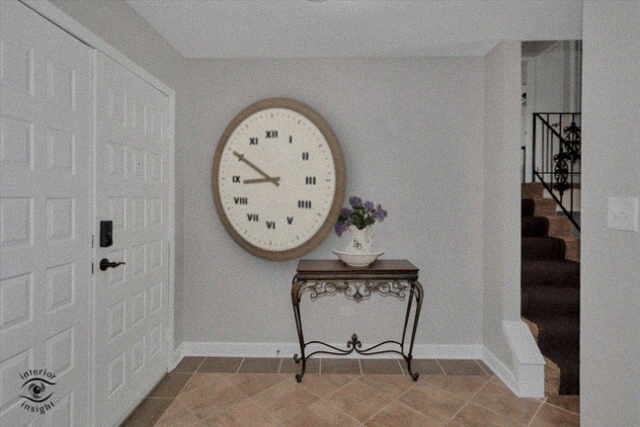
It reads 8h50
